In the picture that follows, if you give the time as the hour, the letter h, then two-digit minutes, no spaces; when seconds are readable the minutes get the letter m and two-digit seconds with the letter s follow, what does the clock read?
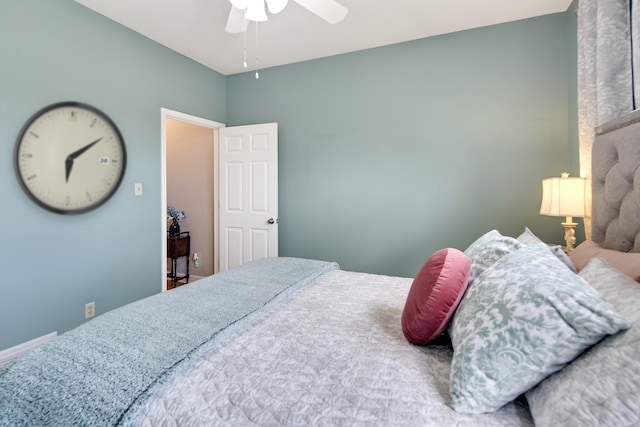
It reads 6h09
